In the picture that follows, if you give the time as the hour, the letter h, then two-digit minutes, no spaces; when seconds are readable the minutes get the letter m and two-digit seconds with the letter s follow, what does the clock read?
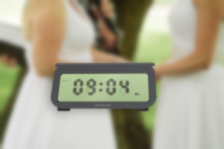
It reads 9h04
